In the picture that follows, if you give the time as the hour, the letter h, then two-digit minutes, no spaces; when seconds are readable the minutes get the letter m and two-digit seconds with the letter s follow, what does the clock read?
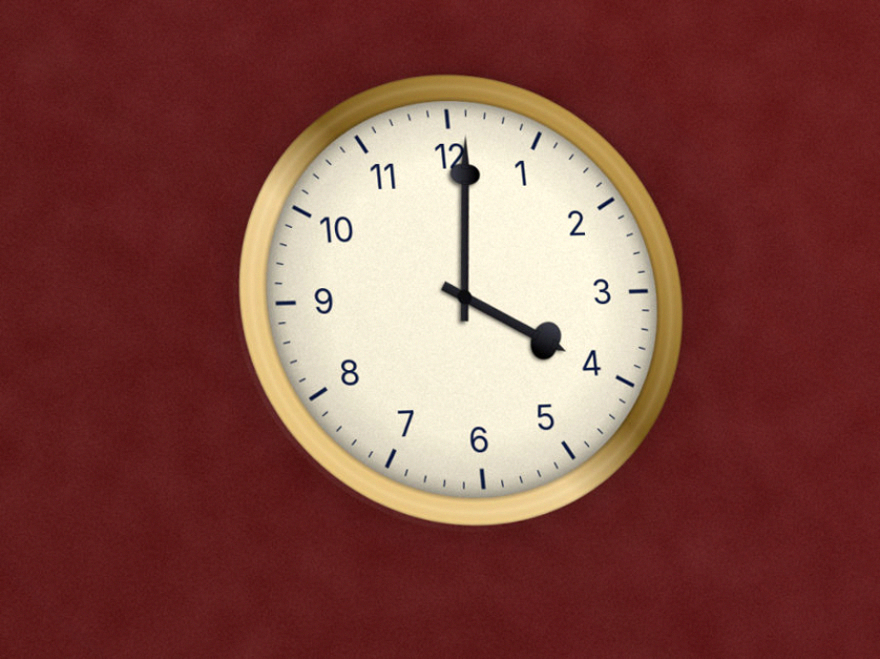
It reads 4h01
